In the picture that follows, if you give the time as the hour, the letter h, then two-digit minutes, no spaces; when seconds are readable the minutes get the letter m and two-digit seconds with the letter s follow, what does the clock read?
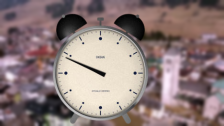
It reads 9h49
